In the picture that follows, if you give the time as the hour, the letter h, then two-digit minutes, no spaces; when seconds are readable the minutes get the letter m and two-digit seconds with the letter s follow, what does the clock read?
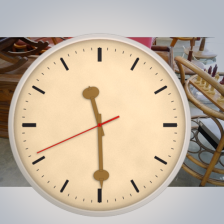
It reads 11h29m41s
